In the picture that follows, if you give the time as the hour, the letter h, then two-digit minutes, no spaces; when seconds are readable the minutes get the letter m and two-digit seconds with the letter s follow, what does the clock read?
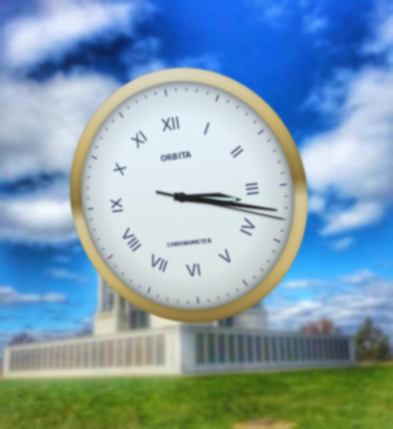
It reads 3h17m18s
